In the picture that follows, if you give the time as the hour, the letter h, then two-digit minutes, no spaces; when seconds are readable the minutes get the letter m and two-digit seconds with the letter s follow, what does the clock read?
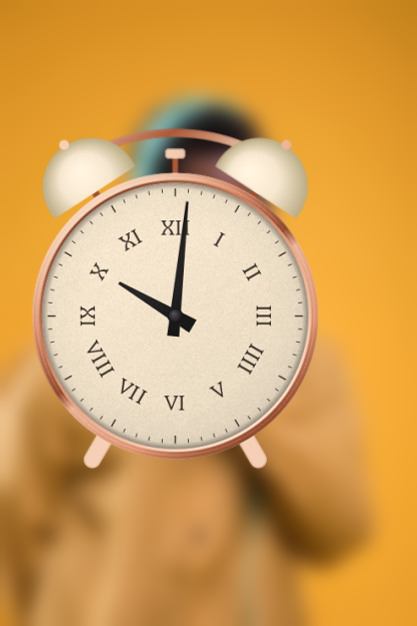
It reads 10h01
